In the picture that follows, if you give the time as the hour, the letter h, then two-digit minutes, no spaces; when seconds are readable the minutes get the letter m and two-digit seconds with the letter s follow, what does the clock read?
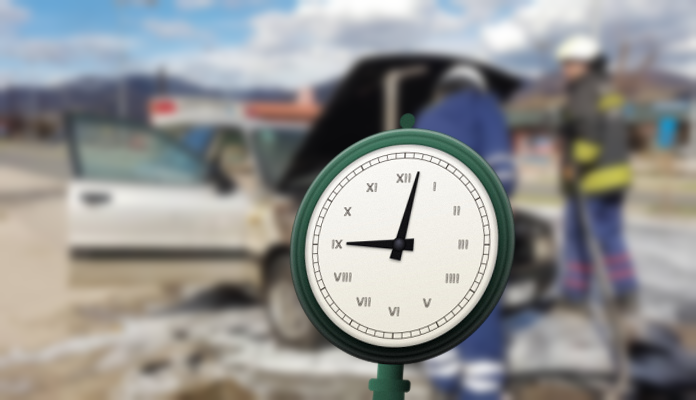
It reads 9h02
